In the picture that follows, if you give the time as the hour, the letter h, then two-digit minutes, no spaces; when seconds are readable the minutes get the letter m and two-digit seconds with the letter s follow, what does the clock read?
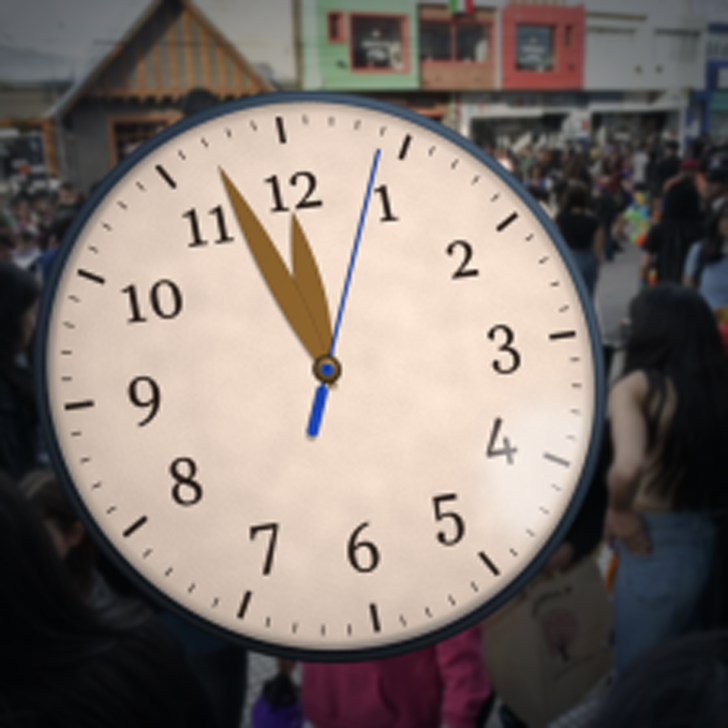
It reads 11h57m04s
